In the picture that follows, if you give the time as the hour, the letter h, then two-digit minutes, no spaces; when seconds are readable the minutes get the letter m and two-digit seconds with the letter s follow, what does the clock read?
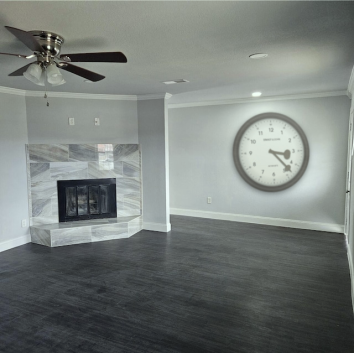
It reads 3h23
